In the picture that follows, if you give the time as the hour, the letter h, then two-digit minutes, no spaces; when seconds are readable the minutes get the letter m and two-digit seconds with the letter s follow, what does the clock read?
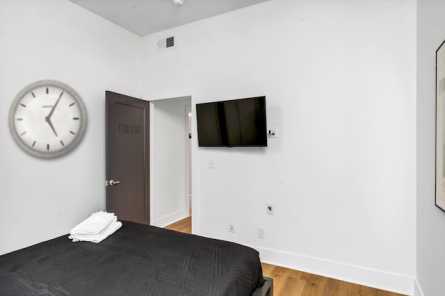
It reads 5h05
